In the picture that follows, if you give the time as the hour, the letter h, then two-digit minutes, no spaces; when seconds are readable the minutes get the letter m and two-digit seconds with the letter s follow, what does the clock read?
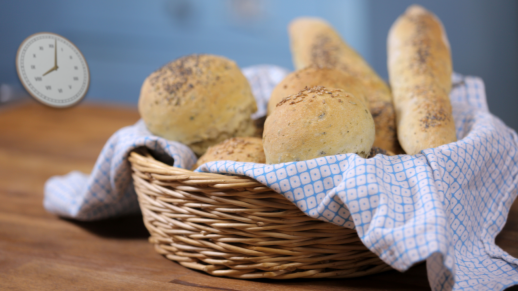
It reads 8h02
